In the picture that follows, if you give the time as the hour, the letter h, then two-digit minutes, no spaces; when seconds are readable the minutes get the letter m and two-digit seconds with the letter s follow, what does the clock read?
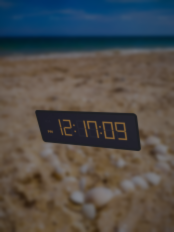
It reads 12h17m09s
